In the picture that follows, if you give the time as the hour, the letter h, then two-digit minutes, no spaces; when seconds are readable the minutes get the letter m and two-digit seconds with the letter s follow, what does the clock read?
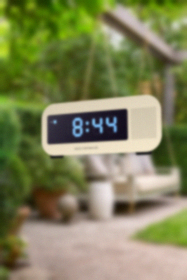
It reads 8h44
